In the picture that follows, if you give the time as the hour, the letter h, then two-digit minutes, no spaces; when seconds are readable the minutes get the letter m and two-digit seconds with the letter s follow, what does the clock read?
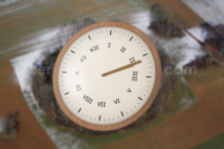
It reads 3h16
